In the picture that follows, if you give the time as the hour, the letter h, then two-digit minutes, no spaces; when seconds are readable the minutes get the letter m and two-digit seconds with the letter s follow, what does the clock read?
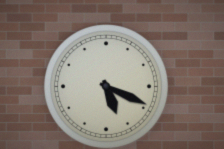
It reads 5h19
